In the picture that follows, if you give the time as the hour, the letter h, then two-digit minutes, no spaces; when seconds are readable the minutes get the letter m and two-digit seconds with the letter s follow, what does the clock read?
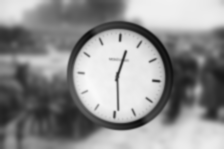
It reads 12h29
